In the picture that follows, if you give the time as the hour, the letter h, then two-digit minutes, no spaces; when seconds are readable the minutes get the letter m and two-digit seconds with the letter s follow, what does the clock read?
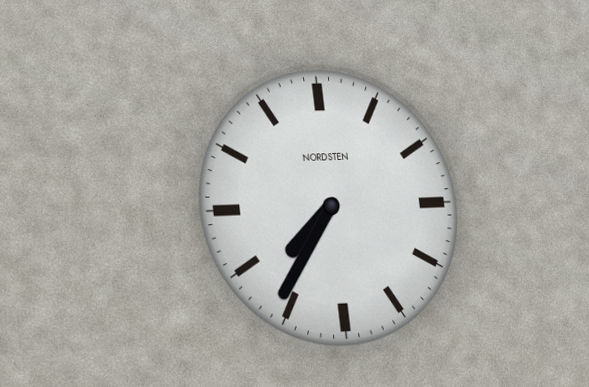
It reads 7h36
